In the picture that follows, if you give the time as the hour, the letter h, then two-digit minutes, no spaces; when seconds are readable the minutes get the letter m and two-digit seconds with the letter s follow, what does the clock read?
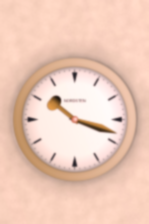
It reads 10h18
